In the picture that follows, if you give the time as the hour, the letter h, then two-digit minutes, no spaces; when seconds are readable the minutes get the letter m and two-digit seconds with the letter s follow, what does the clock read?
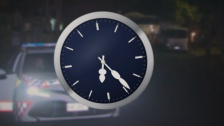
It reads 6h24
